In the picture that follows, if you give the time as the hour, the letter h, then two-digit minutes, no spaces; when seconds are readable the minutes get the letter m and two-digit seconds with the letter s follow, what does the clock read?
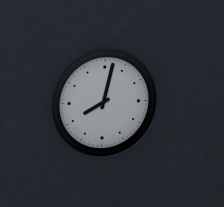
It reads 8h02
